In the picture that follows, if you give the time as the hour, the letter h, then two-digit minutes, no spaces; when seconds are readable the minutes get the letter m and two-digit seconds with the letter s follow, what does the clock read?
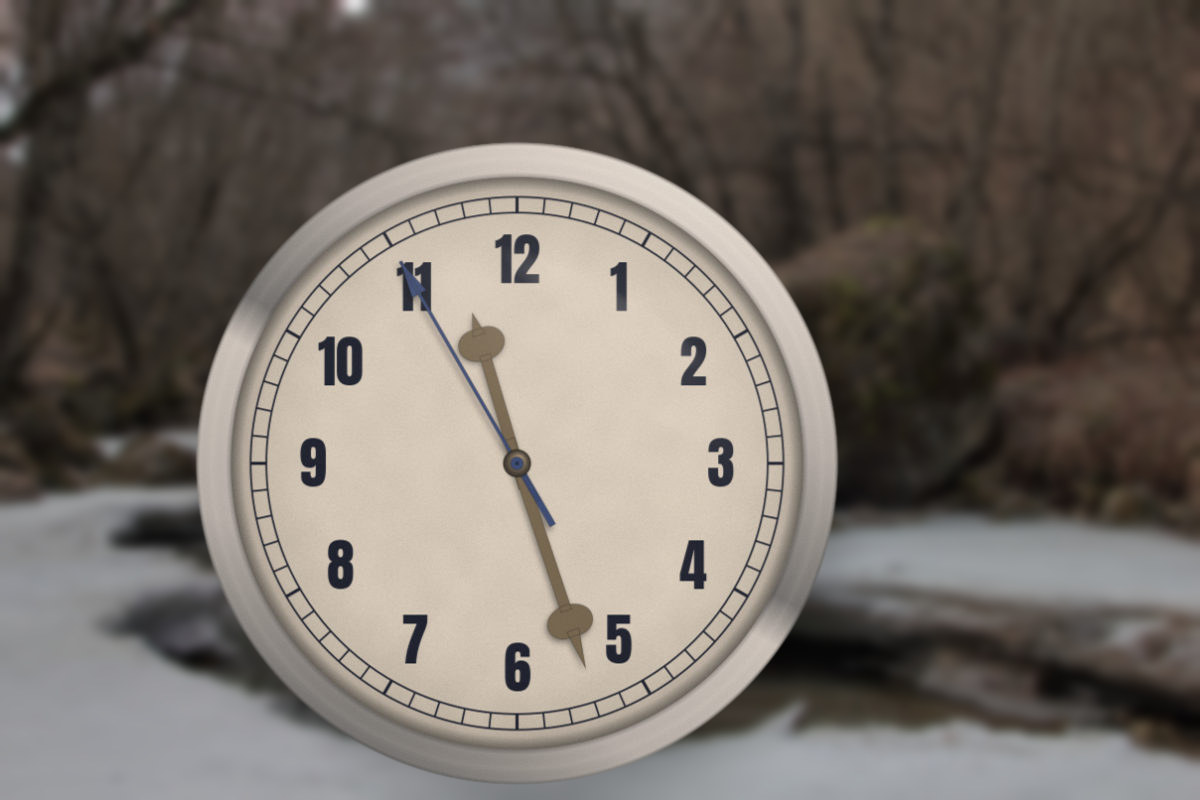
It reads 11h26m55s
